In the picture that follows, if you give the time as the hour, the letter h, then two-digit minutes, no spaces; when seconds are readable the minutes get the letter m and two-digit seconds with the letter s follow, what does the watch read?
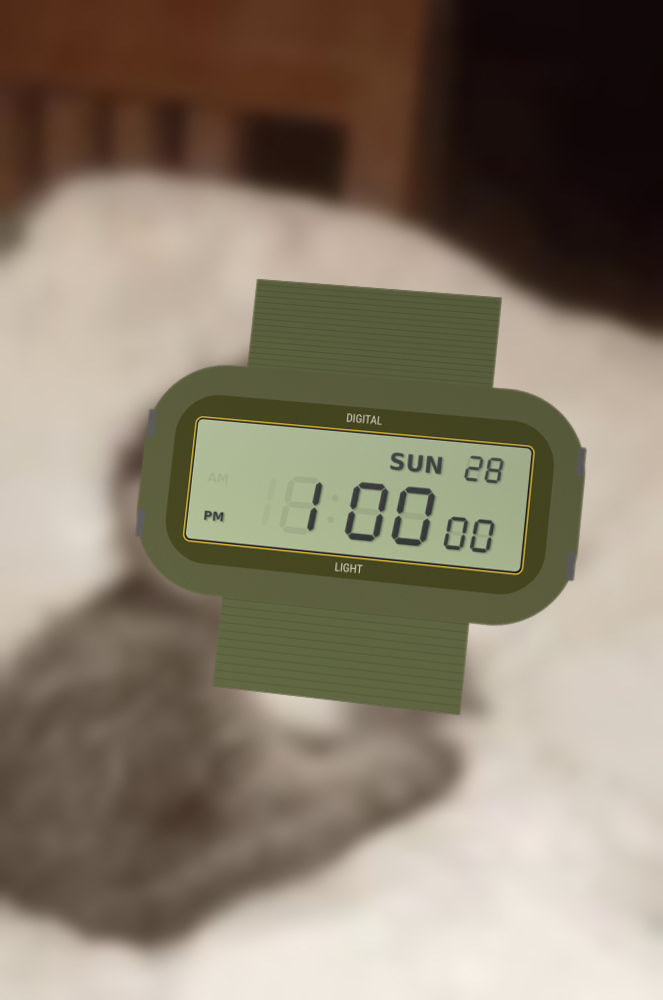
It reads 1h00m00s
